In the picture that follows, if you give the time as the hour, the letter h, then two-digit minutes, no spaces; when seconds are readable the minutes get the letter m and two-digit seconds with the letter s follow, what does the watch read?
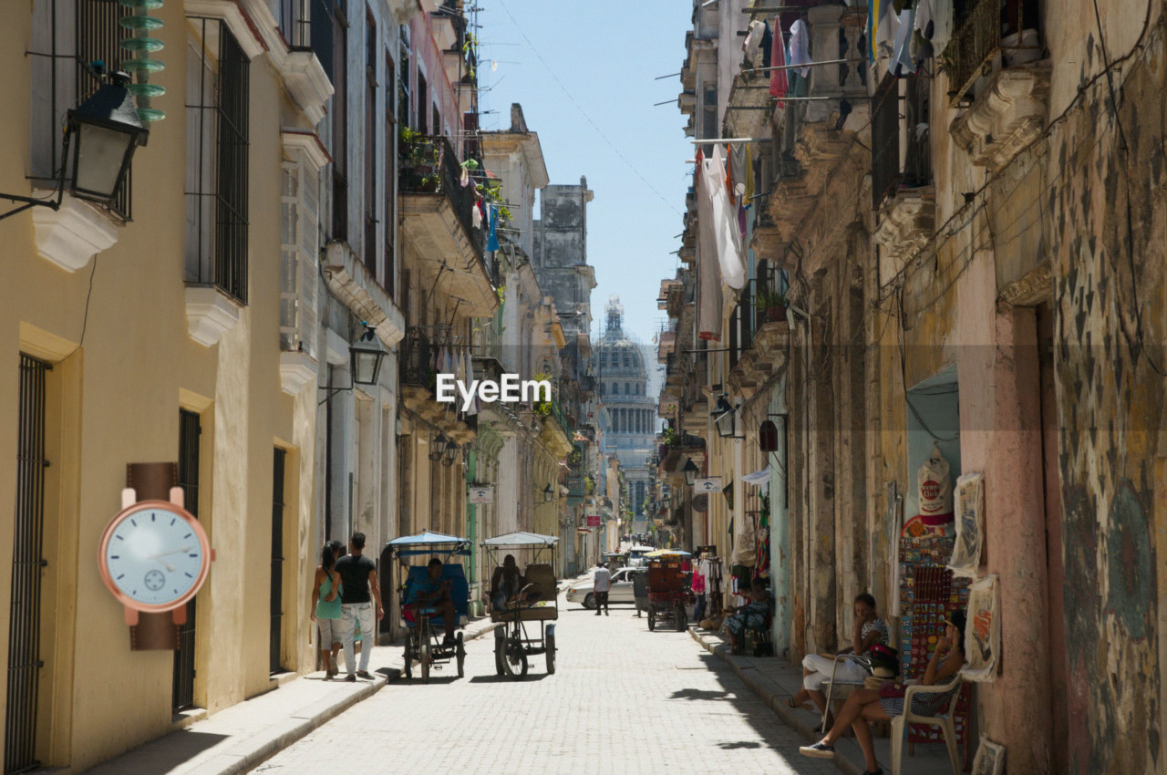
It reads 4h13
